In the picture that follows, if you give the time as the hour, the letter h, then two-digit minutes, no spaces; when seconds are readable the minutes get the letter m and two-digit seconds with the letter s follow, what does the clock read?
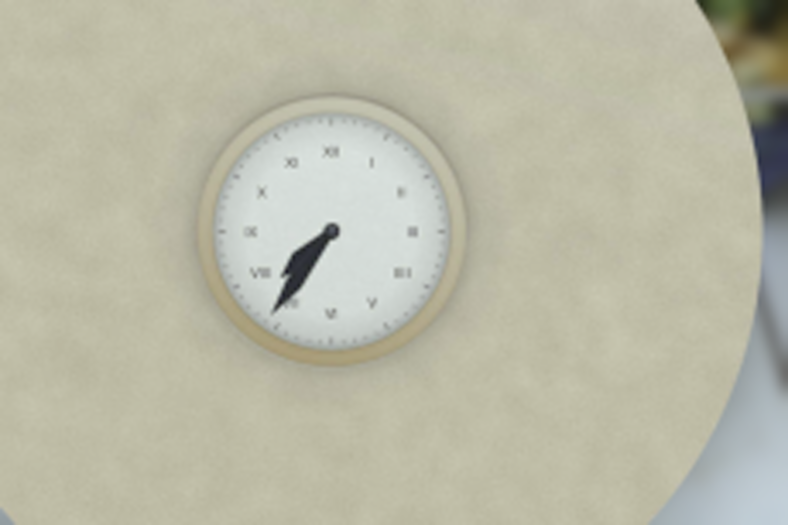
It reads 7h36
